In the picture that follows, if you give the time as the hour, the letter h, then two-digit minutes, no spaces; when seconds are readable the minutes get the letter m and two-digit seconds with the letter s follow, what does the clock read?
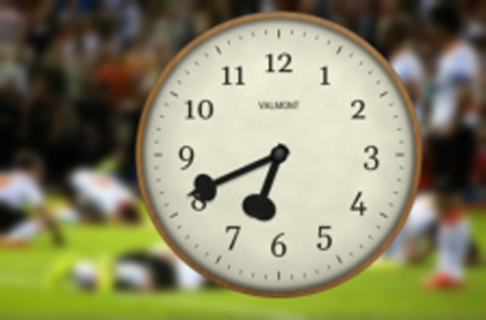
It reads 6h41
